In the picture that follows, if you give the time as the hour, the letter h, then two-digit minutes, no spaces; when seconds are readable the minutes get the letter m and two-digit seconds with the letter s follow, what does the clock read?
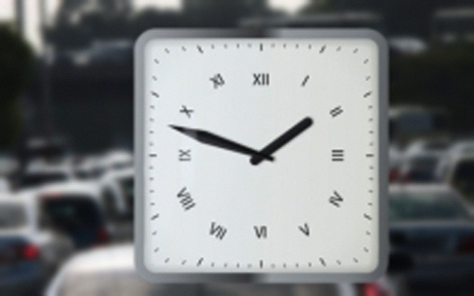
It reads 1h48
